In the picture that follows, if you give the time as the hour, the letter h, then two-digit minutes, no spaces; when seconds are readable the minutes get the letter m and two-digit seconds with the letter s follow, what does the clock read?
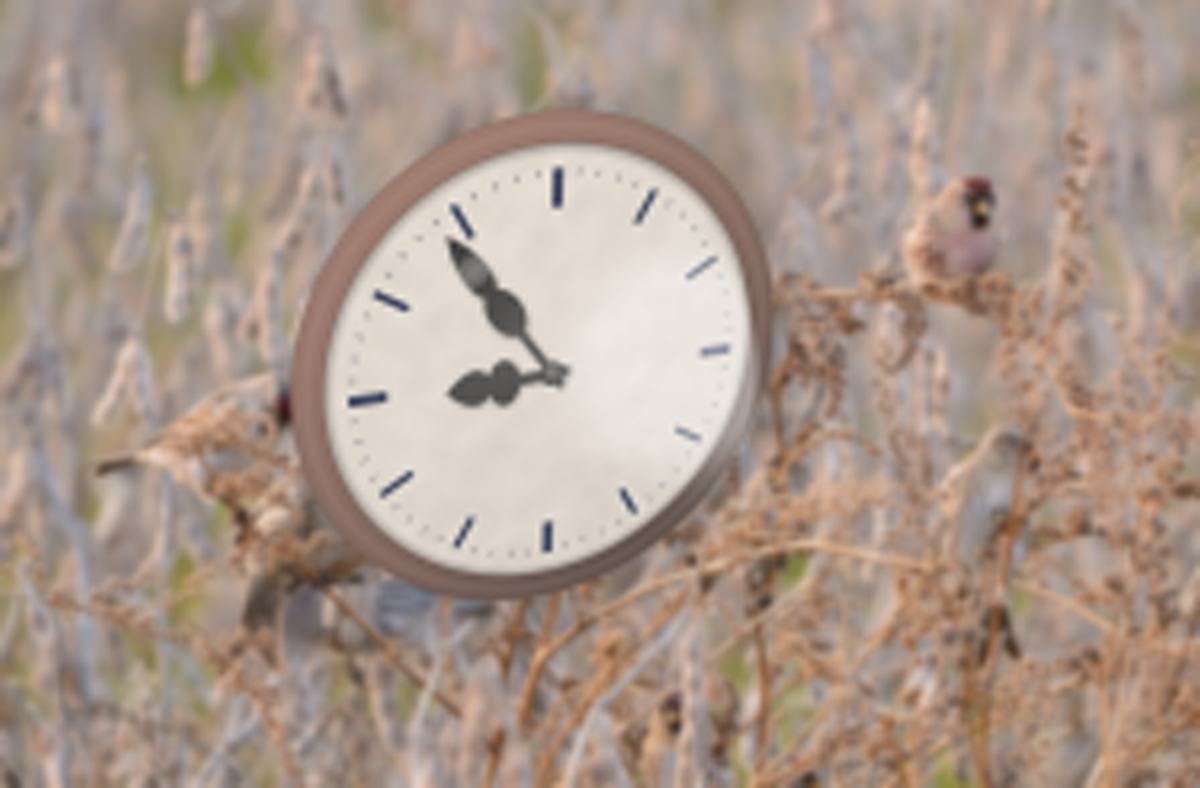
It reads 8h54
